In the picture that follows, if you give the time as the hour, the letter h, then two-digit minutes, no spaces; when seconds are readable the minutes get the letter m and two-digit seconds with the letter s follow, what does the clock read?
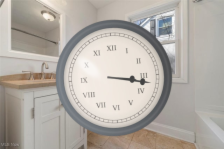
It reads 3h17
